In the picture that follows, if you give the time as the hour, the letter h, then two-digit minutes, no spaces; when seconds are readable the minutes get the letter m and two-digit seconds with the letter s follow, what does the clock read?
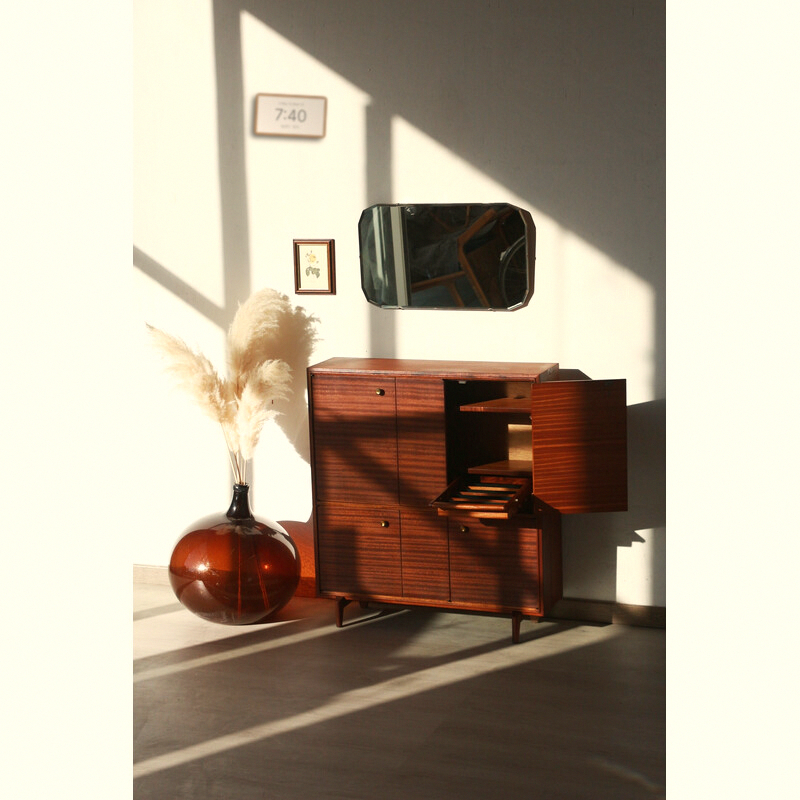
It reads 7h40
